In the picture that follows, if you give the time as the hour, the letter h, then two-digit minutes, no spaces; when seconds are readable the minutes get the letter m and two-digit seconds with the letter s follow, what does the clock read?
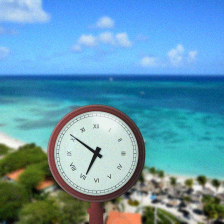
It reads 6h51
